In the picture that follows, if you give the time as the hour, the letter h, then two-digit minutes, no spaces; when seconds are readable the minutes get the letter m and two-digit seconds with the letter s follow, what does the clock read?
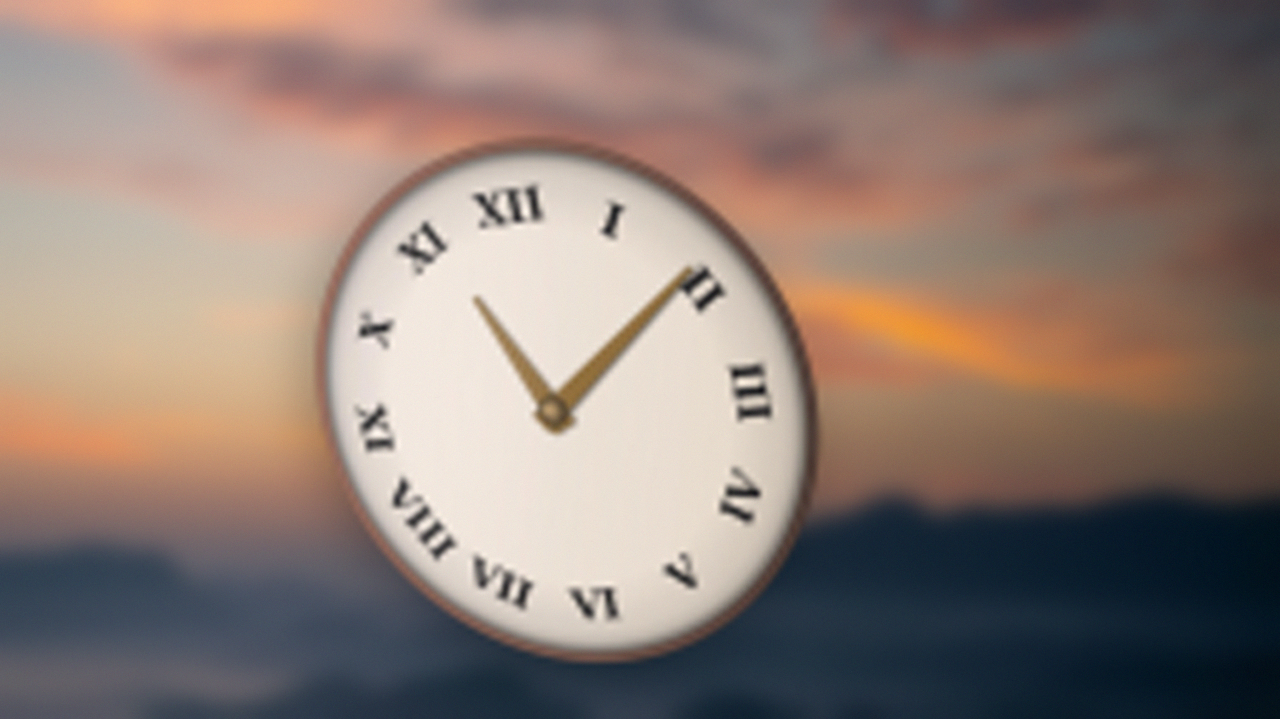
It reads 11h09
